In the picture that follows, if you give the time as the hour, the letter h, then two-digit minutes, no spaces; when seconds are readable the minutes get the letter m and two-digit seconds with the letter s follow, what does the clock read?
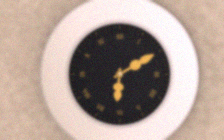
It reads 6h10
